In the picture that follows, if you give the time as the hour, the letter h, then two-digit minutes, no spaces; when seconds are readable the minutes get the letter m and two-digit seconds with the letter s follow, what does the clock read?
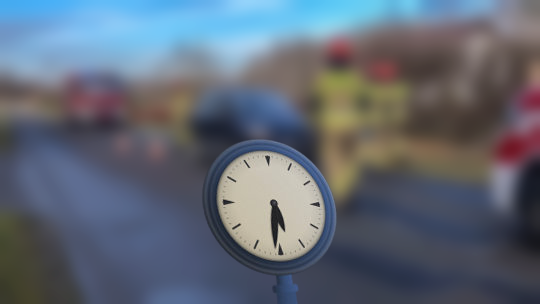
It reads 5h31
